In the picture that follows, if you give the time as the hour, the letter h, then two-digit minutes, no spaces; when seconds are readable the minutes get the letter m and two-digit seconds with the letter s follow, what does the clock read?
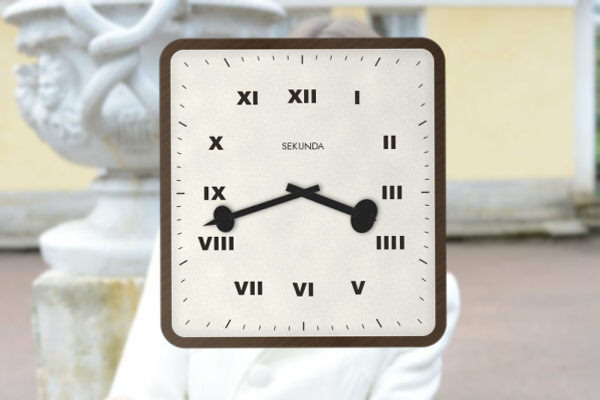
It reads 3h42
